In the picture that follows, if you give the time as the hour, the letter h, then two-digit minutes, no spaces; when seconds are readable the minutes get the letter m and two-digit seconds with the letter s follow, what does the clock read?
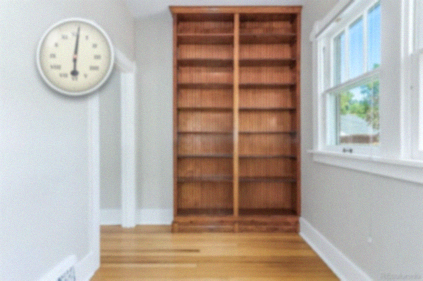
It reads 6h01
